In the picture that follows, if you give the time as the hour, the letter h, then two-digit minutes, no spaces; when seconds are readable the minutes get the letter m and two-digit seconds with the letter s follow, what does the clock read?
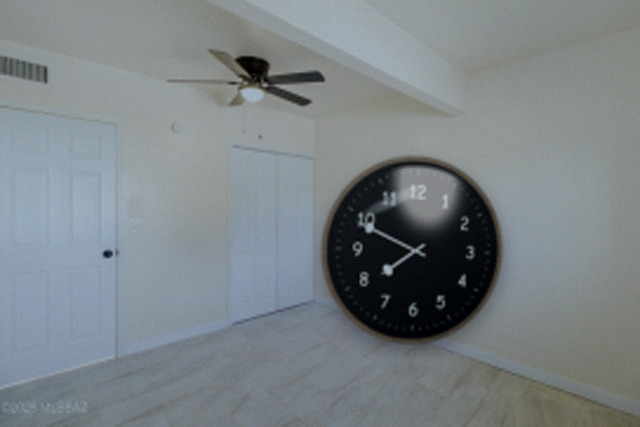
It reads 7h49
